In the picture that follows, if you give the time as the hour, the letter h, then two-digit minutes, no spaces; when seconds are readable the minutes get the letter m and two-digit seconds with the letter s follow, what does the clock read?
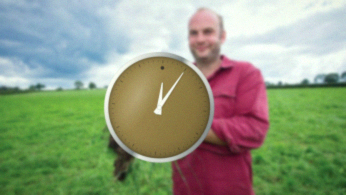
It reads 12h05
